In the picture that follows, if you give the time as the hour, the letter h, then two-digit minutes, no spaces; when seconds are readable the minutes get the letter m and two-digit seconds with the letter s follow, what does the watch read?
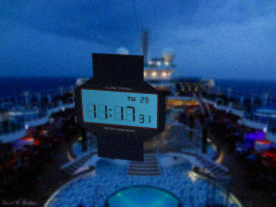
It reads 11h17m31s
